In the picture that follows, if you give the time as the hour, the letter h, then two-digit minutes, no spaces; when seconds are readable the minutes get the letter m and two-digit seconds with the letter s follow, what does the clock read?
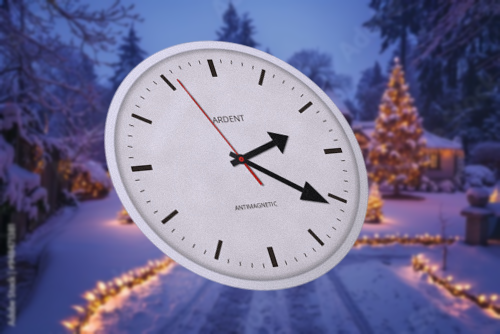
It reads 2h20m56s
